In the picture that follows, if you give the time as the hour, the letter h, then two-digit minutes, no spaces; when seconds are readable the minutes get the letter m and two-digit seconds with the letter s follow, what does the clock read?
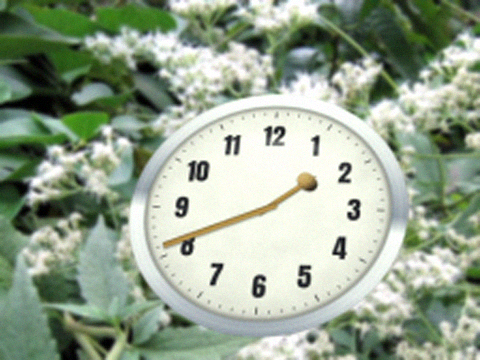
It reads 1h41
